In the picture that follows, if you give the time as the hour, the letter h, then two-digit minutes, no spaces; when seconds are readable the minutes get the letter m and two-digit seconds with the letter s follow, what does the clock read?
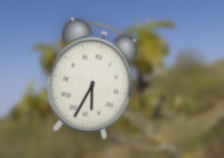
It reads 5h33
